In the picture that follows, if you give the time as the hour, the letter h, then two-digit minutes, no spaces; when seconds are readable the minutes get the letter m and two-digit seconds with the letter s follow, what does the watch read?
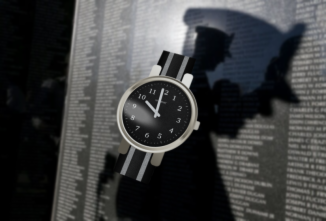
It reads 9h59
